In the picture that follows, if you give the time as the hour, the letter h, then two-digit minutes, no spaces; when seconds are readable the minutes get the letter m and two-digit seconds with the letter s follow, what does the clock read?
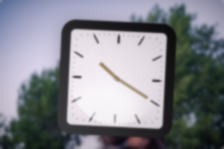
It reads 10h20
